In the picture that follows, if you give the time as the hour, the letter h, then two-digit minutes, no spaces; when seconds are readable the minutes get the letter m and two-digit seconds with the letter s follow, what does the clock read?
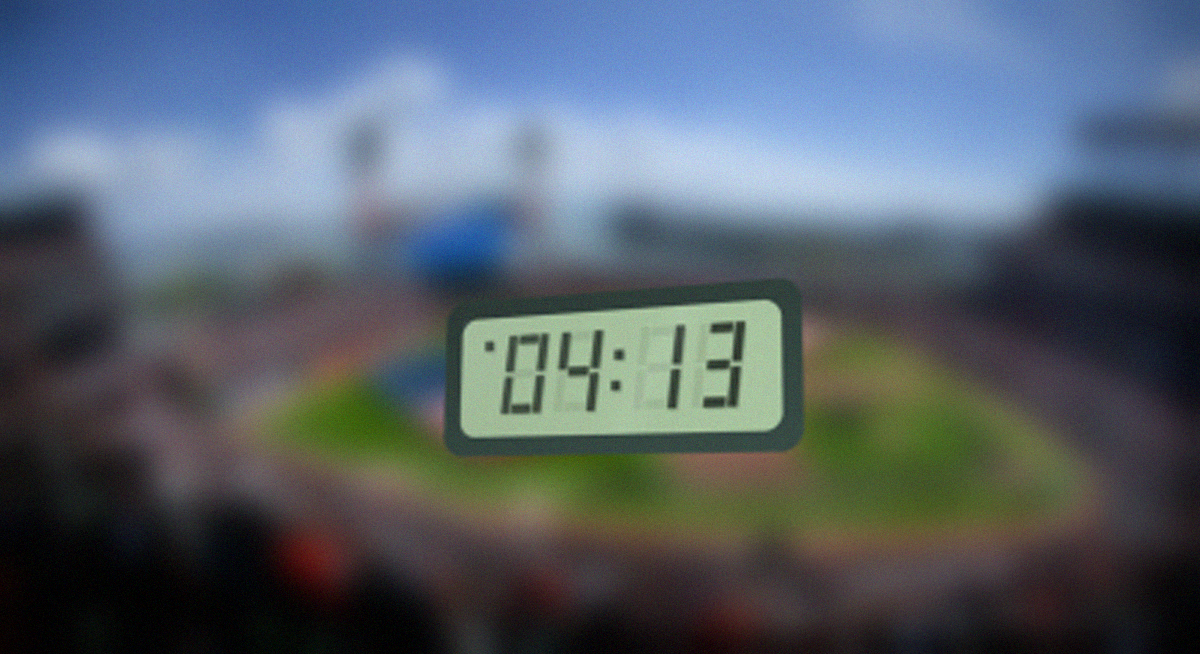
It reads 4h13
